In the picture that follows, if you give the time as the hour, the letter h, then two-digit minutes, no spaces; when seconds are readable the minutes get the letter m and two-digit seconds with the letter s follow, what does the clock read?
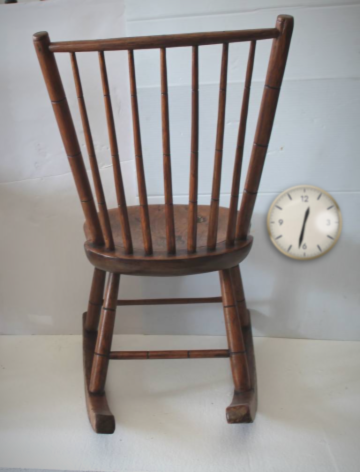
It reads 12h32
